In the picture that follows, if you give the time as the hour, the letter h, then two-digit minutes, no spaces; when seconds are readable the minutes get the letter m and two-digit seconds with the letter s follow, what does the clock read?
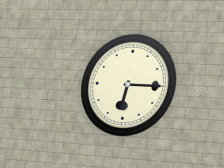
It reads 6h15
